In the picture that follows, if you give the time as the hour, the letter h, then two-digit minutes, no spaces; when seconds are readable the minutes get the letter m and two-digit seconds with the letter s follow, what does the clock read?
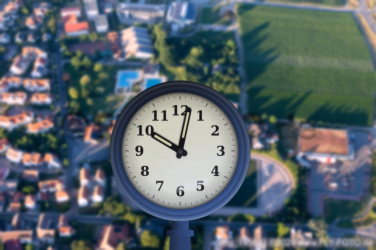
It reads 10h02
